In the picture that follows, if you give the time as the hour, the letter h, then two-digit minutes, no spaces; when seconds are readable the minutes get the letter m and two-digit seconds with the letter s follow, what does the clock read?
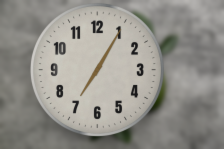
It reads 7h05
